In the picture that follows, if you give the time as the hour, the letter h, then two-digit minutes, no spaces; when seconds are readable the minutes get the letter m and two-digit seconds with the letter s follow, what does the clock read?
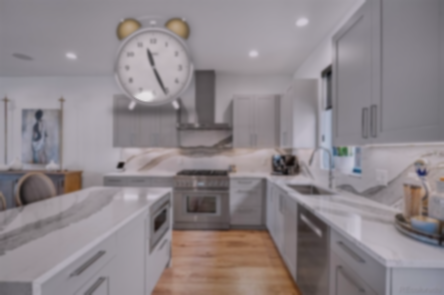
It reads 11h26
